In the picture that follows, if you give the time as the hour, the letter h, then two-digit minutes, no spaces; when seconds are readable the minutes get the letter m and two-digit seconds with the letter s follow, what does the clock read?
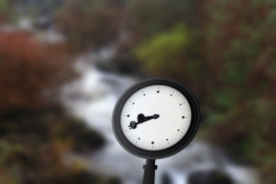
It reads 8h41
